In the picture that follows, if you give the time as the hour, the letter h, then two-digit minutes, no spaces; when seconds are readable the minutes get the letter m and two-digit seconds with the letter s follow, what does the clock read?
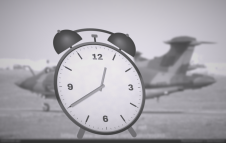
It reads 12h40
